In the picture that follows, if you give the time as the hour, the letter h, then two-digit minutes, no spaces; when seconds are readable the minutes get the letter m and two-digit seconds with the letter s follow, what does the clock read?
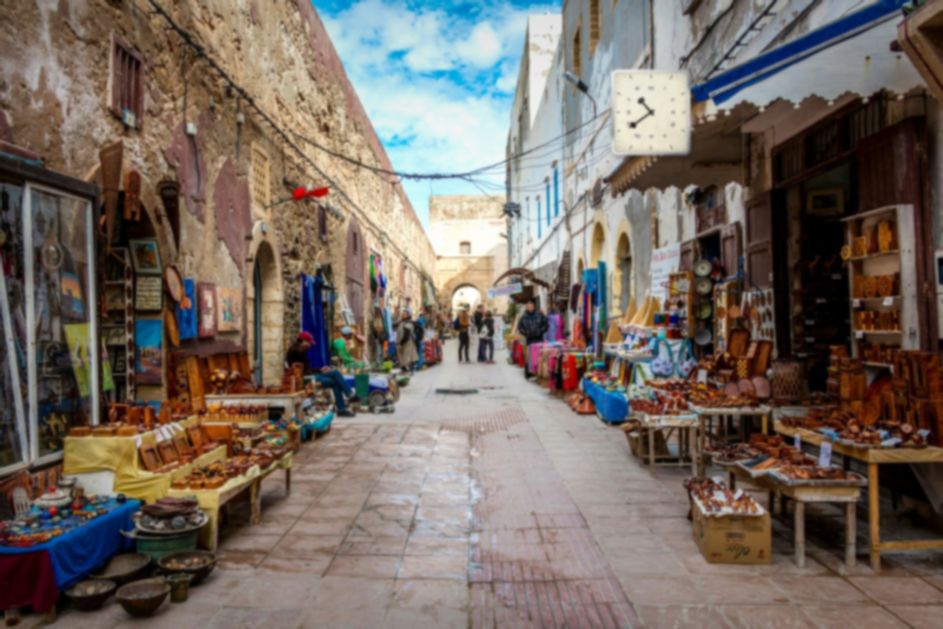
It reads 10h39
